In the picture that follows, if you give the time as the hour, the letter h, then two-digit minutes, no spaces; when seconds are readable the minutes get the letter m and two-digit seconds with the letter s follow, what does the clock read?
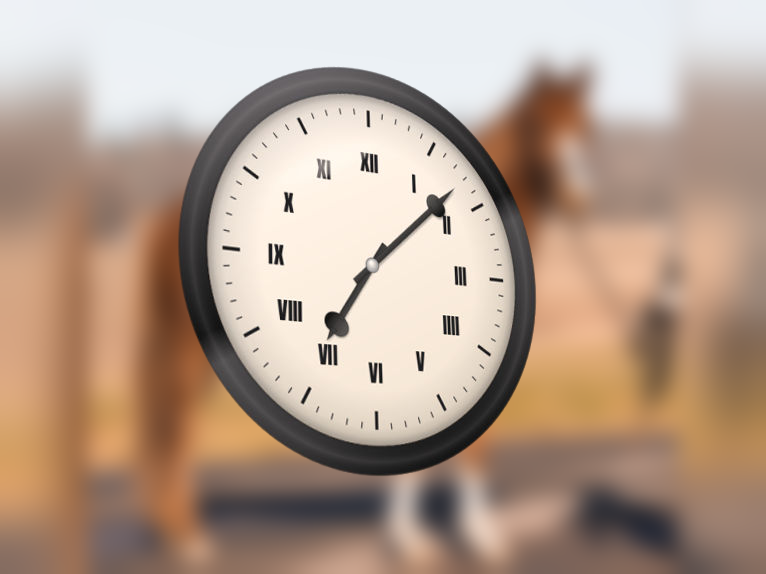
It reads 7h08
